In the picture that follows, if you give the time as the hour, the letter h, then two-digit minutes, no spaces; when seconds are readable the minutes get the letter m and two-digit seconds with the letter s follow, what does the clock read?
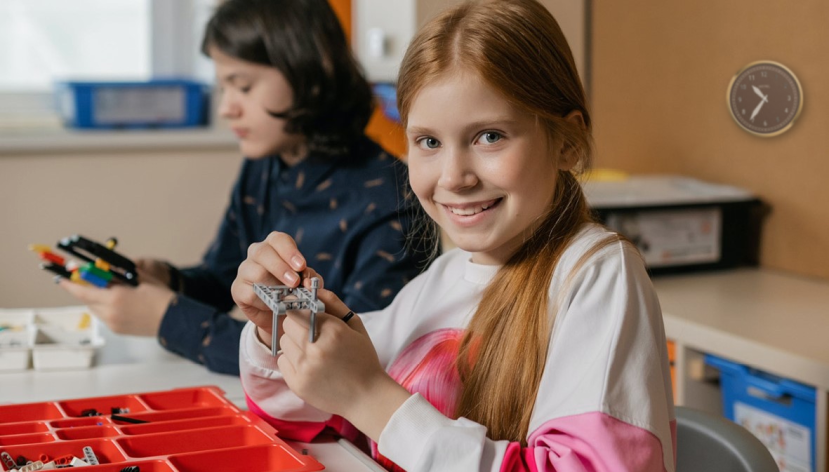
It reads 10h36
